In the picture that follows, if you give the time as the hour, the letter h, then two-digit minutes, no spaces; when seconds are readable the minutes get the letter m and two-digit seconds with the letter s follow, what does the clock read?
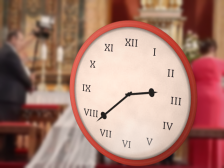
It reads 2h38
